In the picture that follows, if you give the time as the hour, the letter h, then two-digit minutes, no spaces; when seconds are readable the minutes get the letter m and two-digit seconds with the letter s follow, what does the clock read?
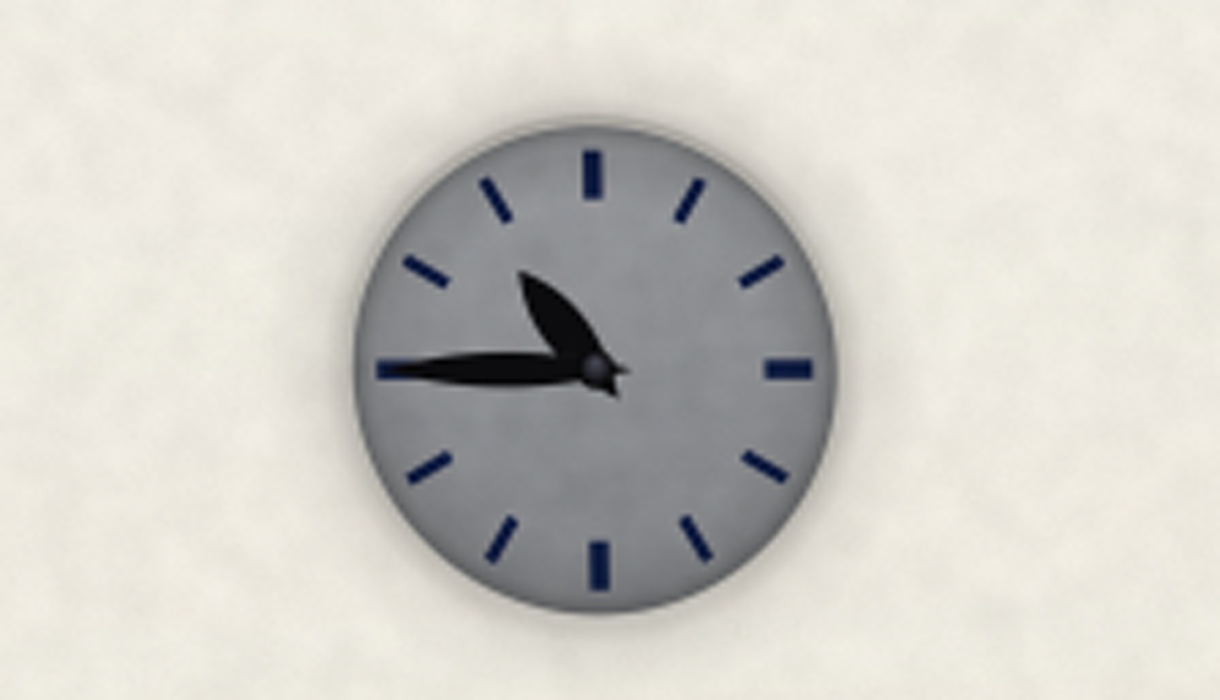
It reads 10h45
